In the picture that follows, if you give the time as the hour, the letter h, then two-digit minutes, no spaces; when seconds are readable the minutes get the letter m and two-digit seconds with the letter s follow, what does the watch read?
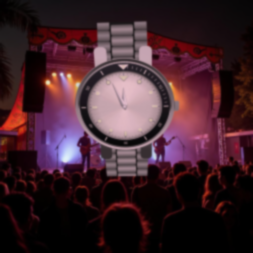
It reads 11h56
